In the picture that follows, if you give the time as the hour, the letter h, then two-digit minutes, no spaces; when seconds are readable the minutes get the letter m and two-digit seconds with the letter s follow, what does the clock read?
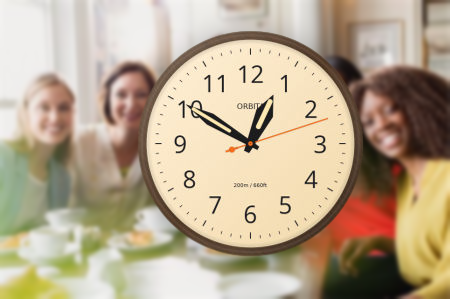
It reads 12h50m12s
